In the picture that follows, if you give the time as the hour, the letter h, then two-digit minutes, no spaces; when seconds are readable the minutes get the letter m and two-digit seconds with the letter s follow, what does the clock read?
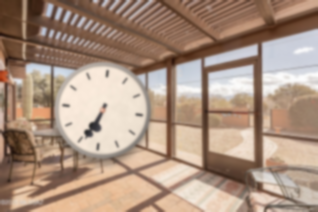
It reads 6h34
